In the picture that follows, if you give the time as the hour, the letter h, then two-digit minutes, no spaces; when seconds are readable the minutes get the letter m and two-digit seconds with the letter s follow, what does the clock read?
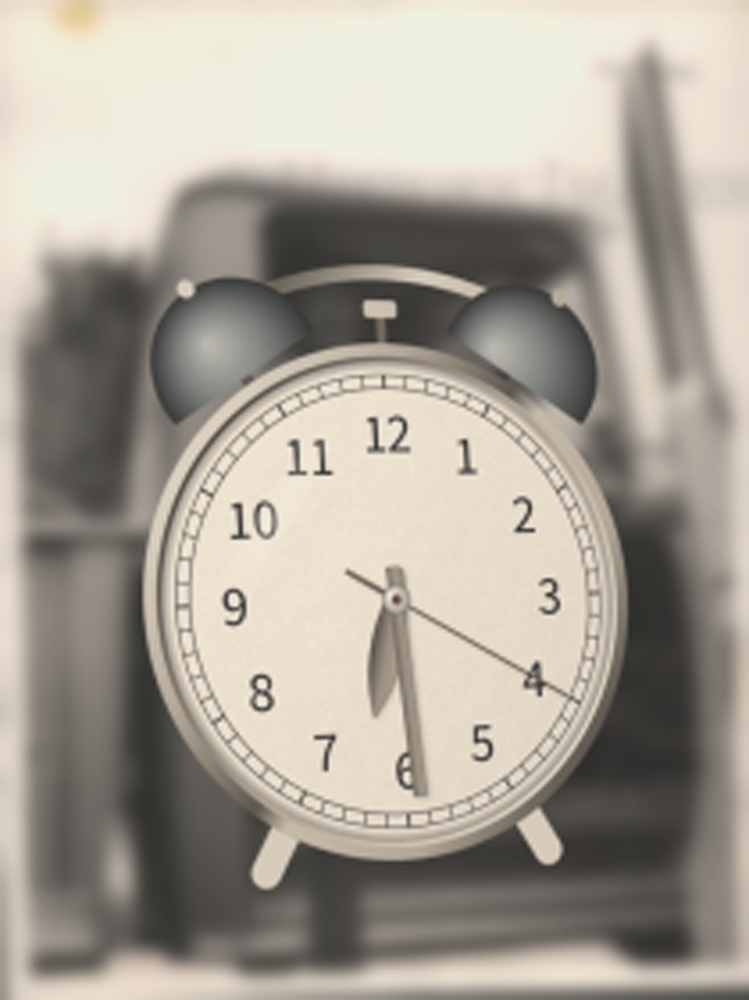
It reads 6h29m20s
